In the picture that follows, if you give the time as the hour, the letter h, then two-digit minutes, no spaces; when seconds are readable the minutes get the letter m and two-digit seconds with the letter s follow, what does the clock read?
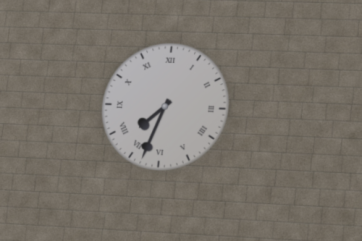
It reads 7h33
